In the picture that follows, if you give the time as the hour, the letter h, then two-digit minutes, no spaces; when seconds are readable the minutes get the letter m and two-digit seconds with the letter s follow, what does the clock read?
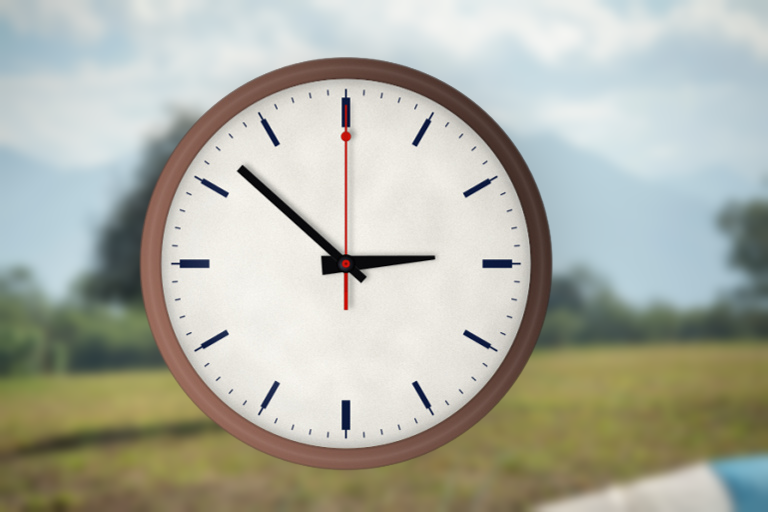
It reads 2h52m00s
